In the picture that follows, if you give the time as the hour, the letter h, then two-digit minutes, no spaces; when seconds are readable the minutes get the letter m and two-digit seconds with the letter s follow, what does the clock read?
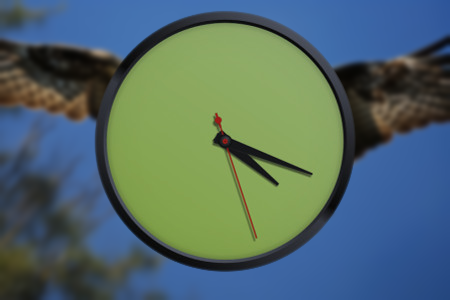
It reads 4h18m27s
